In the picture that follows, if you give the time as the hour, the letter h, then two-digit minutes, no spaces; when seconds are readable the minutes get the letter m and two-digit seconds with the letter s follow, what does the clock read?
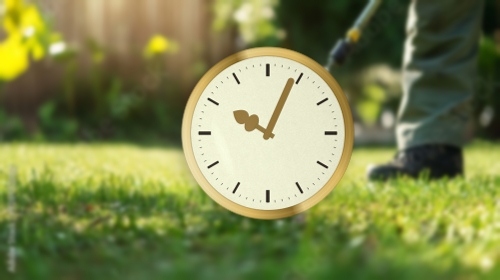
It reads 10h04
